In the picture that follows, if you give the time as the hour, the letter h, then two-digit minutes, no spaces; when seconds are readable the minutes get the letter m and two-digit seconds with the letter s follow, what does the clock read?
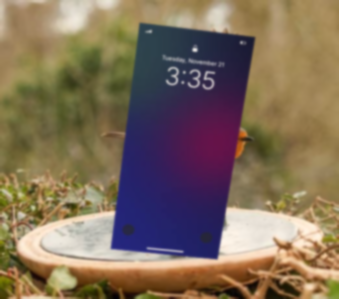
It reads 3h35
